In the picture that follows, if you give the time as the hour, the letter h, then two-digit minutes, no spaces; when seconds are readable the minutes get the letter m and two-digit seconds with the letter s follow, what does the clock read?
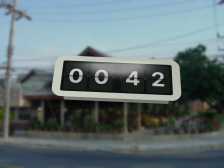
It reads 0h42
